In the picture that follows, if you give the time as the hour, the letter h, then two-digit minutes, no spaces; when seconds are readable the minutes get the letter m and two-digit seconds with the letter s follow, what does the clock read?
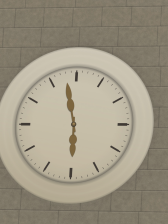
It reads 5h58
